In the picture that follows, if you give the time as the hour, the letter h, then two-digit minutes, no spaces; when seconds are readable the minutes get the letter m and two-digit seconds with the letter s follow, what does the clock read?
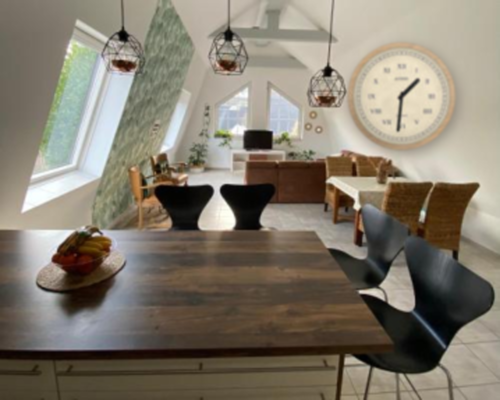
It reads 1h31
